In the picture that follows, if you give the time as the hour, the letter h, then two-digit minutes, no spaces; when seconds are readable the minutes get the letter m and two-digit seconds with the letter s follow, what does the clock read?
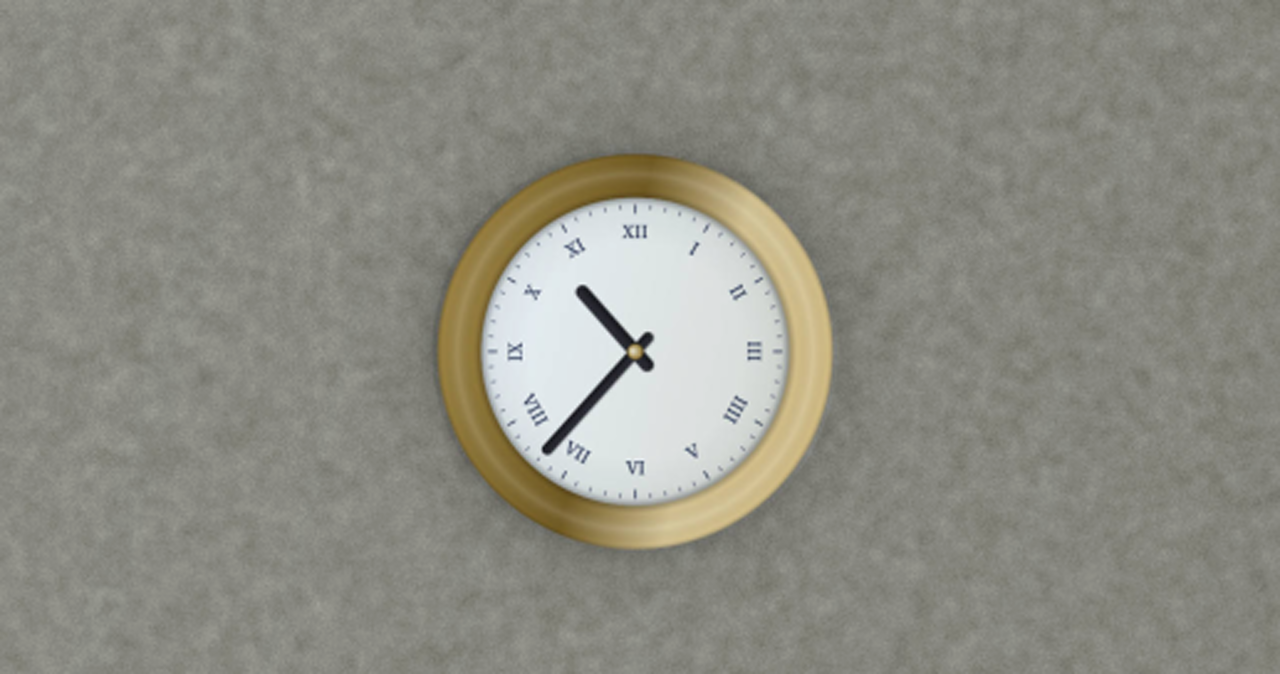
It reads 10h37
